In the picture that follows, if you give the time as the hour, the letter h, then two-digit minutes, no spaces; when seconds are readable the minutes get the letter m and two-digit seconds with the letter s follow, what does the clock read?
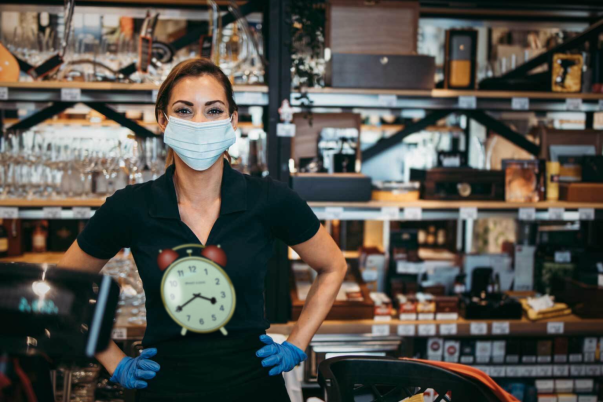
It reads 3h40
